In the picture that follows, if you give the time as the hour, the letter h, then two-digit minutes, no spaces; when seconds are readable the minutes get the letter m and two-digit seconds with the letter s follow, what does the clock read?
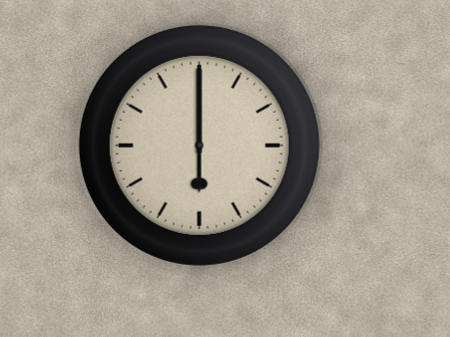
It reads 6h00
